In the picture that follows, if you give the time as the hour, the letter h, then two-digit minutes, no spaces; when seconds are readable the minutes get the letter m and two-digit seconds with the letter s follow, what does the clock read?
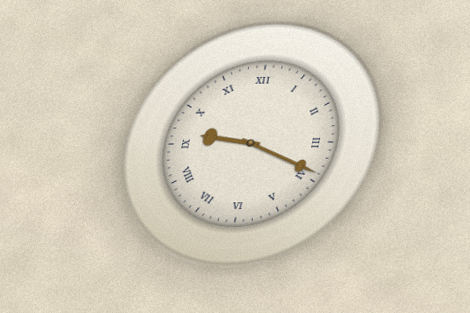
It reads 9h19
